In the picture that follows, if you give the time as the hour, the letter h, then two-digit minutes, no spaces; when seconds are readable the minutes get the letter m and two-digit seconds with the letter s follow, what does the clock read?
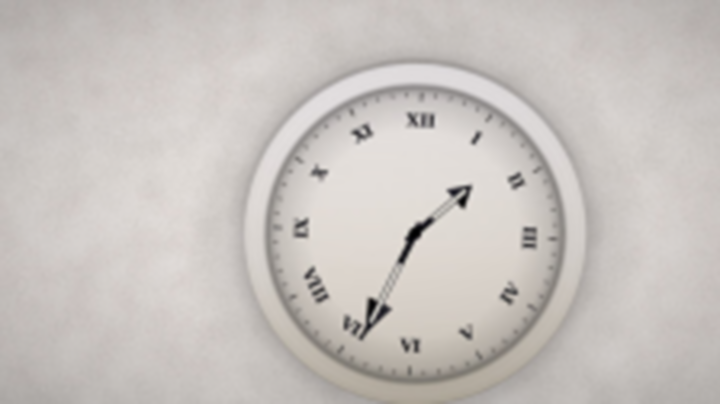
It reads 1h34
